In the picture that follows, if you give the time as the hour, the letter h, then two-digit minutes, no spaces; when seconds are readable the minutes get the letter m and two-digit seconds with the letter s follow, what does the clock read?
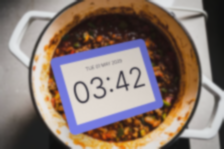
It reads 3h42
